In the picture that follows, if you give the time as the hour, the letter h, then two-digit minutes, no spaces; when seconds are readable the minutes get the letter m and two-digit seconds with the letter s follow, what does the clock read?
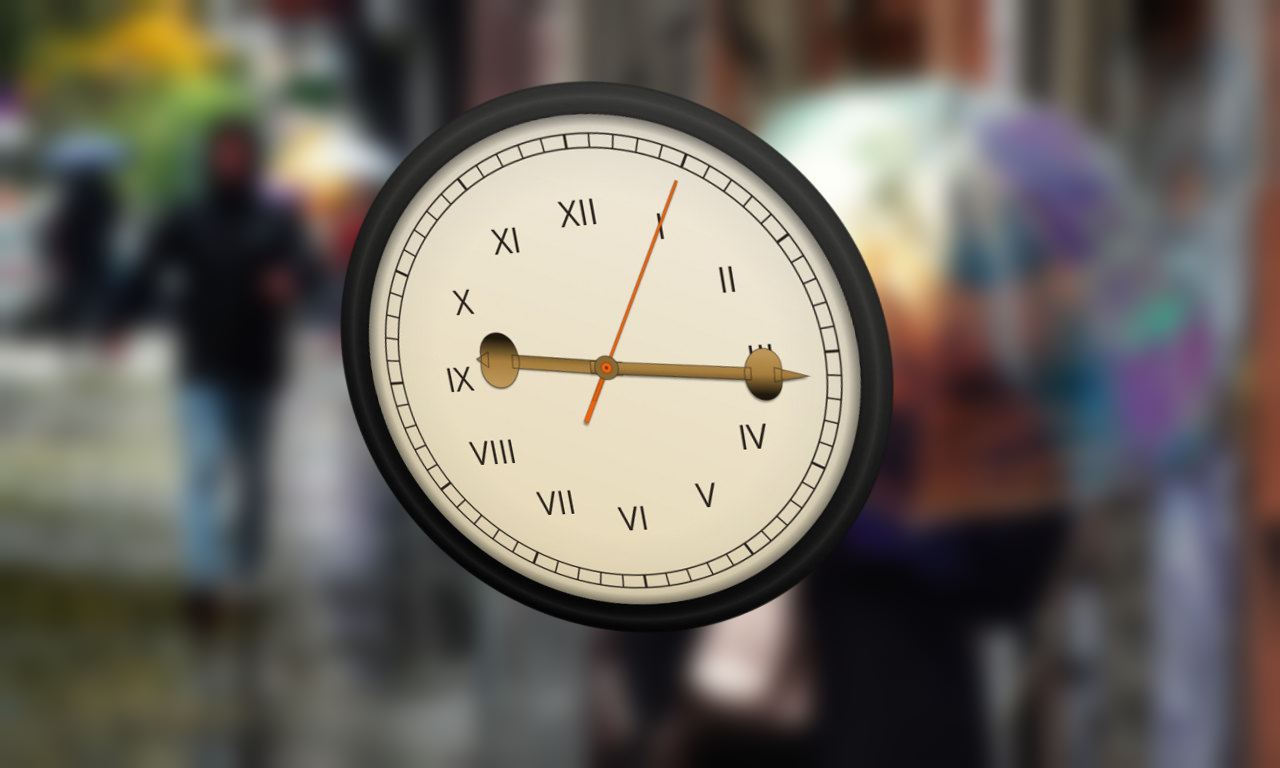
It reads 9h16m05s
